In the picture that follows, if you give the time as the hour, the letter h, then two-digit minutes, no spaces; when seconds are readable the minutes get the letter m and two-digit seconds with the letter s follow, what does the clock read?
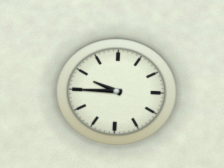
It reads 9h45
